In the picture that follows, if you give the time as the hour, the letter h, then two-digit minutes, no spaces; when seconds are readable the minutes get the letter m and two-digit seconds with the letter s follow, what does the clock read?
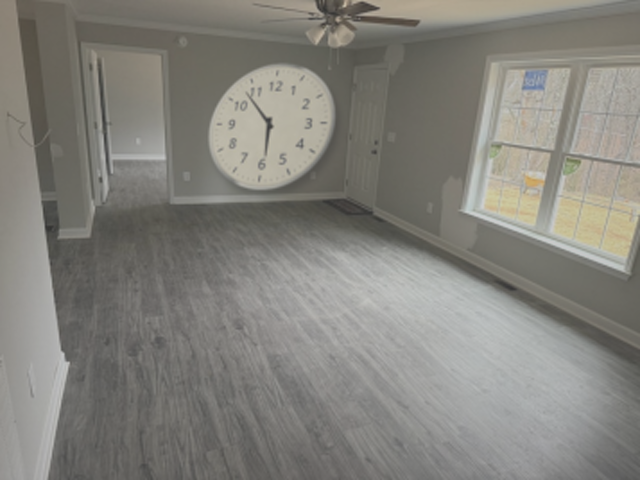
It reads 5h53
